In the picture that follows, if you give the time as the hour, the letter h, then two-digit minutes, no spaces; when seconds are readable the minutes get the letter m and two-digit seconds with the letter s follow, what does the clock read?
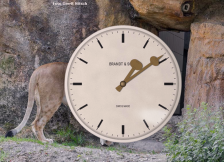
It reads 1h09
